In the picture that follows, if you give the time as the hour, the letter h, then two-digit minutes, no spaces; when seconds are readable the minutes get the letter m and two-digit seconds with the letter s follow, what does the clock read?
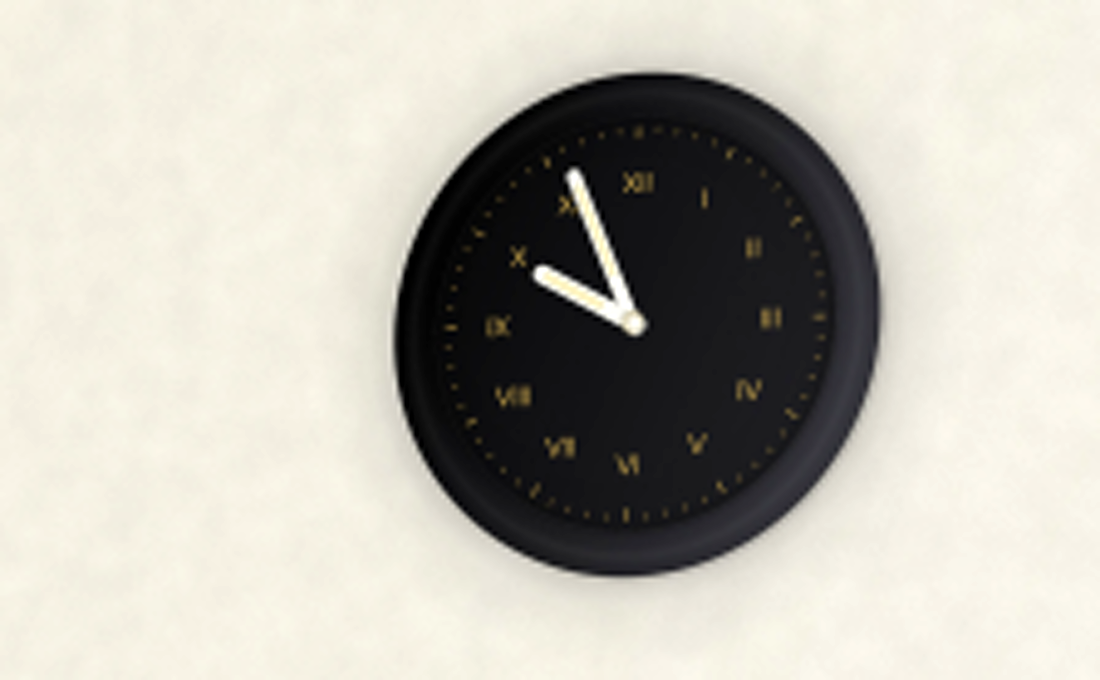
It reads 9h56
